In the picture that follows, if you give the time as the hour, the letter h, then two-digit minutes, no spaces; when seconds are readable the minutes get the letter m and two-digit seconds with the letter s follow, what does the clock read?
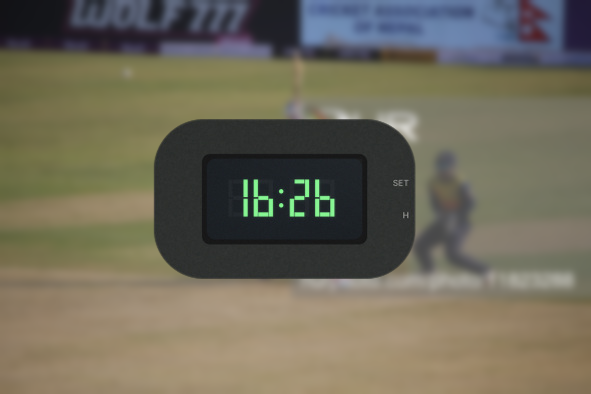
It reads 16h26
